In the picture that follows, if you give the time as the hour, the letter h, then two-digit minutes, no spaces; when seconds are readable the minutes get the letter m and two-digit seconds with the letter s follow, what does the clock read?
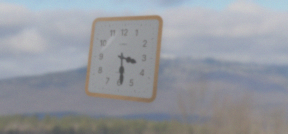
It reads 3h29
